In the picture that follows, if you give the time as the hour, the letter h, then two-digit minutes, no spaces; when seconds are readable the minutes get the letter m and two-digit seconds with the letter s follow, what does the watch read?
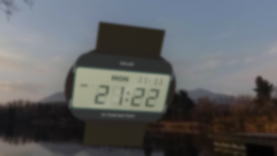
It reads 21h22
